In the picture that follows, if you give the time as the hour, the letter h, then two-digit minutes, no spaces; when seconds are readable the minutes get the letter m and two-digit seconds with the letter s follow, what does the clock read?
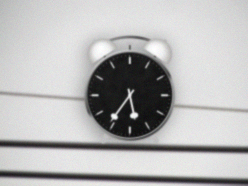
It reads 5h36
